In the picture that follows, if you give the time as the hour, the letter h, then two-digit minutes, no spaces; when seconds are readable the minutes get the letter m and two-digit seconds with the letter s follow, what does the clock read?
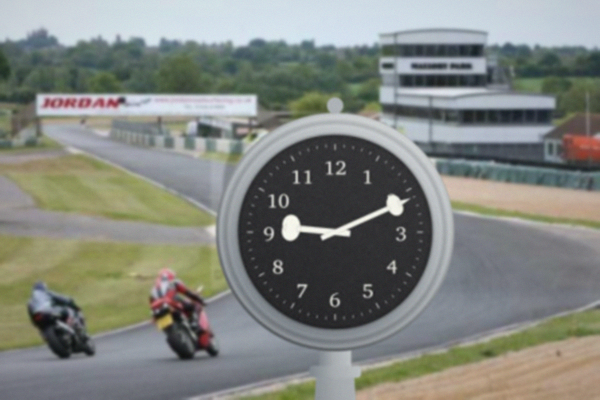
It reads 9h11
